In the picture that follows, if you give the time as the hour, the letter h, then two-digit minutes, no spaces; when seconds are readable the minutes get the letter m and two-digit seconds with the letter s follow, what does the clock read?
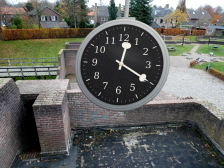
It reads 12h20
